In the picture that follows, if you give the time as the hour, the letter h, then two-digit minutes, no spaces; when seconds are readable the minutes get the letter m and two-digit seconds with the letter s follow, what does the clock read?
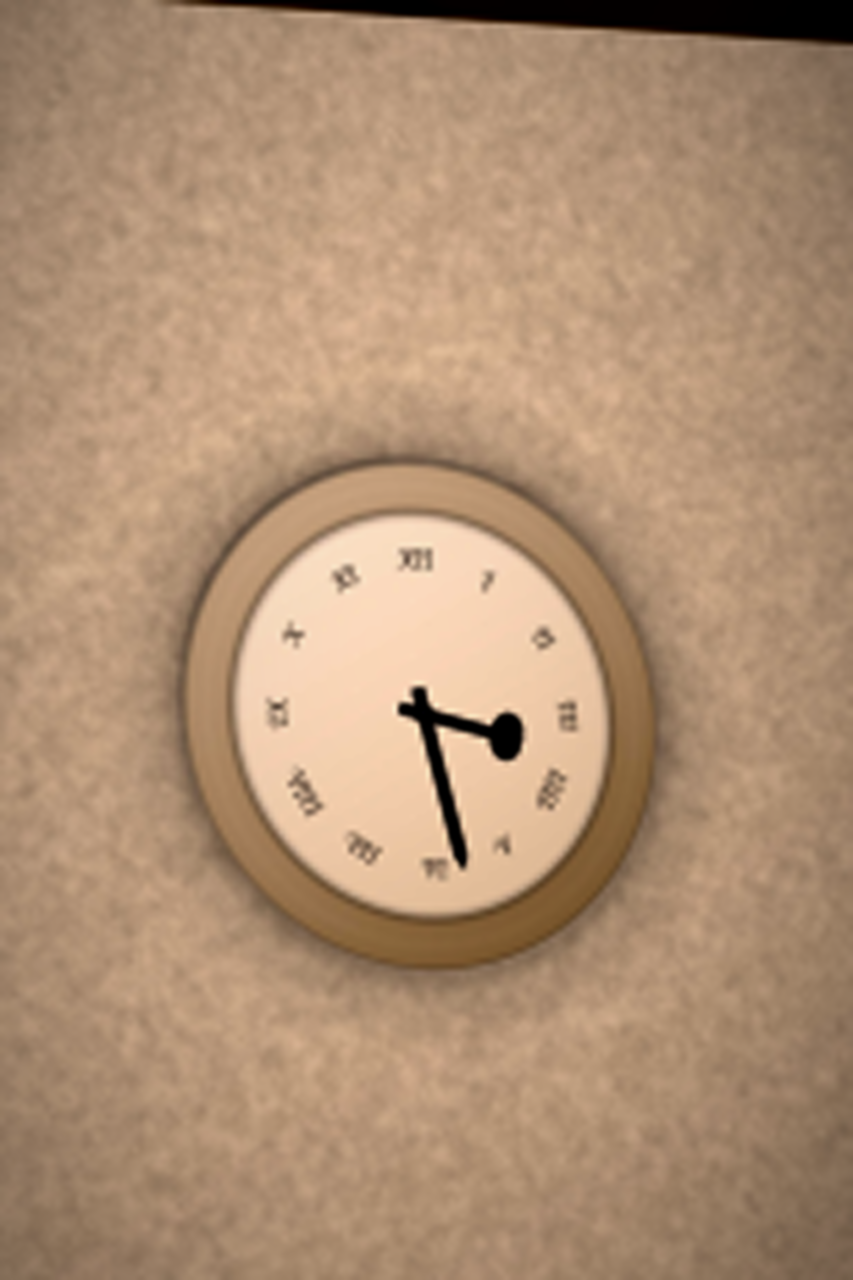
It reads 3h28
